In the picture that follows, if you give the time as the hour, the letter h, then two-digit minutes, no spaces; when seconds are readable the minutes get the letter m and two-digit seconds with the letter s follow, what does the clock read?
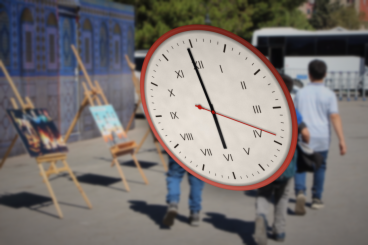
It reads 5h59m19s
